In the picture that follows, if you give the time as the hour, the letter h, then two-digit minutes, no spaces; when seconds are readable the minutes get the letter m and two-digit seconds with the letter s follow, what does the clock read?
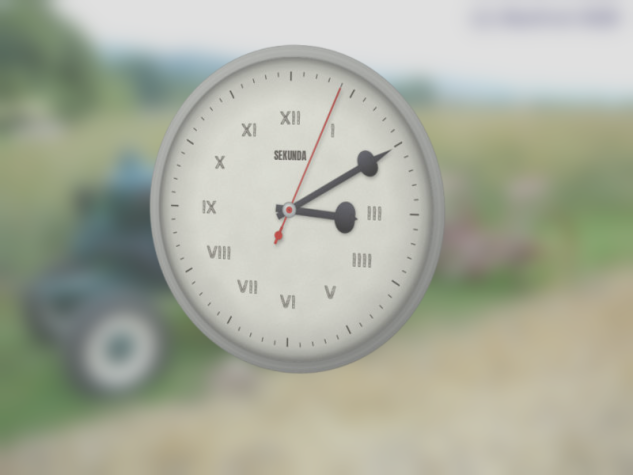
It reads 3h10m04s
